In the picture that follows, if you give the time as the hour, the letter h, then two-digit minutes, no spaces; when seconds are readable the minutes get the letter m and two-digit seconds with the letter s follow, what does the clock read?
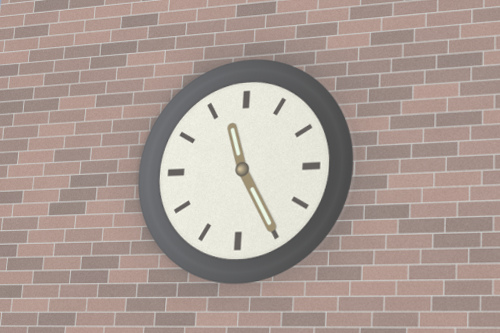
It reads 11h25
